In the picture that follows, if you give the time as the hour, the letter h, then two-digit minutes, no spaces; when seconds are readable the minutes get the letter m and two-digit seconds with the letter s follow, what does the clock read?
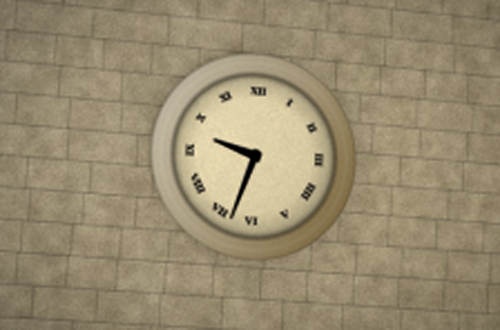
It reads 9h33
